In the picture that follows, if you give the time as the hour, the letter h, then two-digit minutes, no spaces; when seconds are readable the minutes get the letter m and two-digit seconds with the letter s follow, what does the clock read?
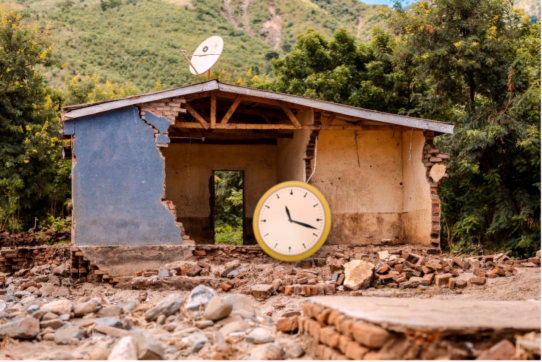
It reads 11h18
